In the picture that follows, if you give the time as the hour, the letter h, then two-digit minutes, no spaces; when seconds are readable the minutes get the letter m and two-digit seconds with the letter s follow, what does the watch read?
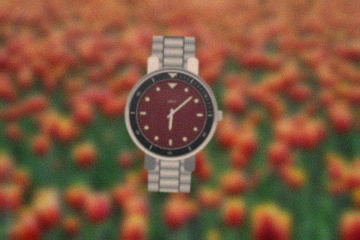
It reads 6h08
